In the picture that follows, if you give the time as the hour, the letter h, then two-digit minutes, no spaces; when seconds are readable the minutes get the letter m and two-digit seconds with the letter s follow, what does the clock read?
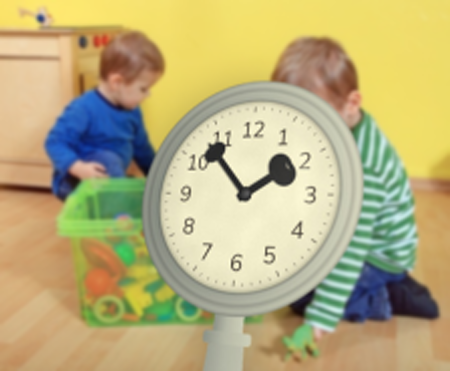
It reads 1h53
